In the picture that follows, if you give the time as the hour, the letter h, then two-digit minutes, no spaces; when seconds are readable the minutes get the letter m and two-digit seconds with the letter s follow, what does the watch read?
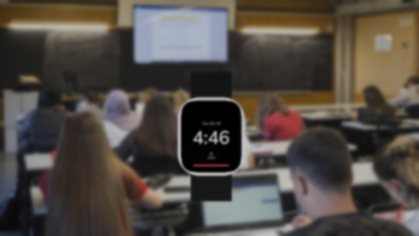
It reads 4h46
